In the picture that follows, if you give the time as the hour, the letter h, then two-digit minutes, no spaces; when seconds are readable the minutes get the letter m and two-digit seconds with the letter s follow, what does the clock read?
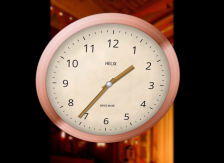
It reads 1h36
